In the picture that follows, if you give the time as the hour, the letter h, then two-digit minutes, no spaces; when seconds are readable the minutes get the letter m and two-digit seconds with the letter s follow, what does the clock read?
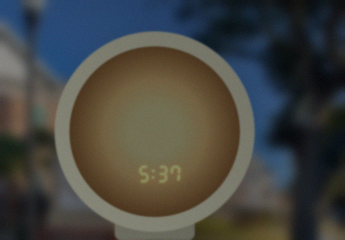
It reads 5h37
